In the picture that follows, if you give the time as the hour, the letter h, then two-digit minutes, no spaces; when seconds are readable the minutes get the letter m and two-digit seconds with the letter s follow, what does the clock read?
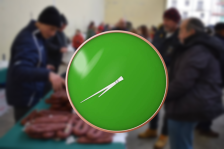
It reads 7h40
